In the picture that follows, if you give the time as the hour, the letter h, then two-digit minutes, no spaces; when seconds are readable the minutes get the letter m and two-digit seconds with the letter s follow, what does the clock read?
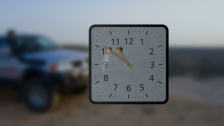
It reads 10h51
